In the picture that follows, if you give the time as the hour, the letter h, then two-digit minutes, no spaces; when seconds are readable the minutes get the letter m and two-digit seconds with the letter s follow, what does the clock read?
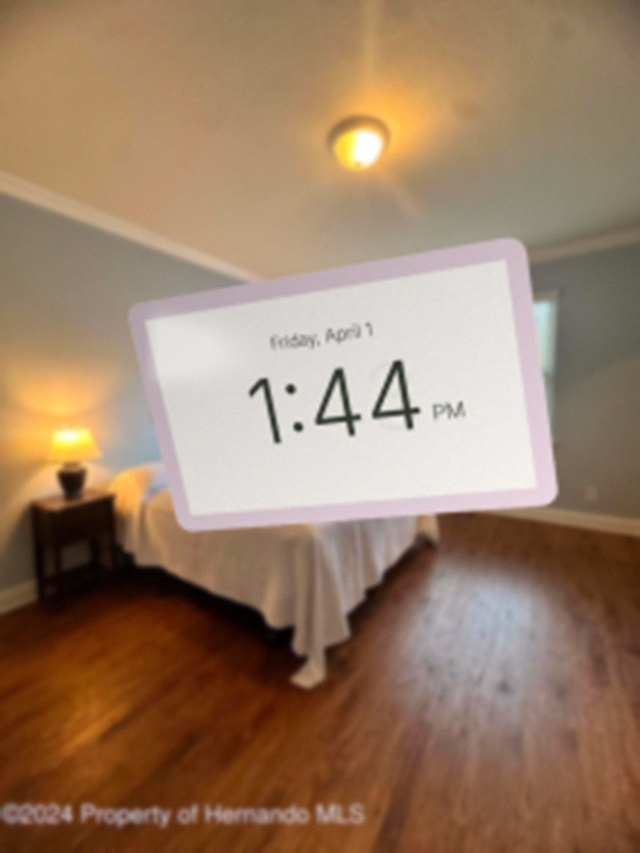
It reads 1h44
